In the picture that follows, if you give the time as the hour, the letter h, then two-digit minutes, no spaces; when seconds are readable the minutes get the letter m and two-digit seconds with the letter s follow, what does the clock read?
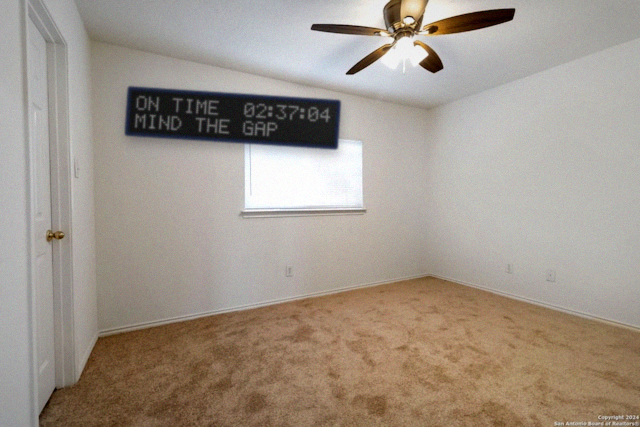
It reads 2h37m04s
